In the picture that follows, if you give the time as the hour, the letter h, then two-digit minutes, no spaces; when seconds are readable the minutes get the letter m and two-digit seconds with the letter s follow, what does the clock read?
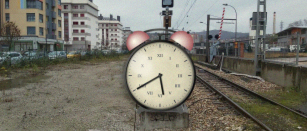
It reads 5h40
